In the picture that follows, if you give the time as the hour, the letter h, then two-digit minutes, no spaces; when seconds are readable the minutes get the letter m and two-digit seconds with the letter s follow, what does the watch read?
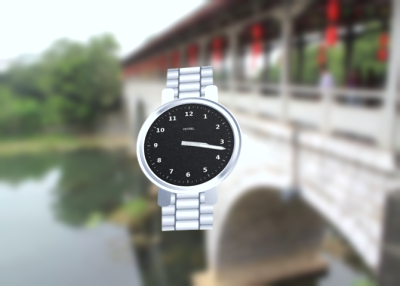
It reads 3h17
